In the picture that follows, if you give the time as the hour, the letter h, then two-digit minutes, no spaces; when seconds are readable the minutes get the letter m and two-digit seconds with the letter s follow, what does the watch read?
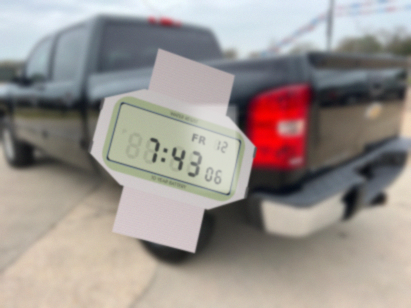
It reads 7h43m06s
